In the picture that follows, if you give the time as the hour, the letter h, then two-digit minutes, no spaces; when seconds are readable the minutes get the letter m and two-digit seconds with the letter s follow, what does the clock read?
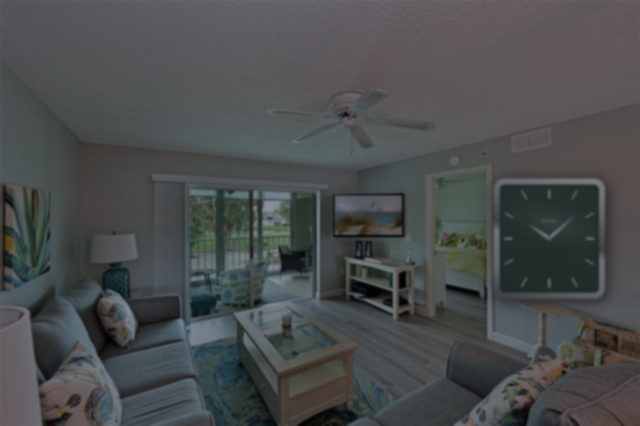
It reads 10h08
